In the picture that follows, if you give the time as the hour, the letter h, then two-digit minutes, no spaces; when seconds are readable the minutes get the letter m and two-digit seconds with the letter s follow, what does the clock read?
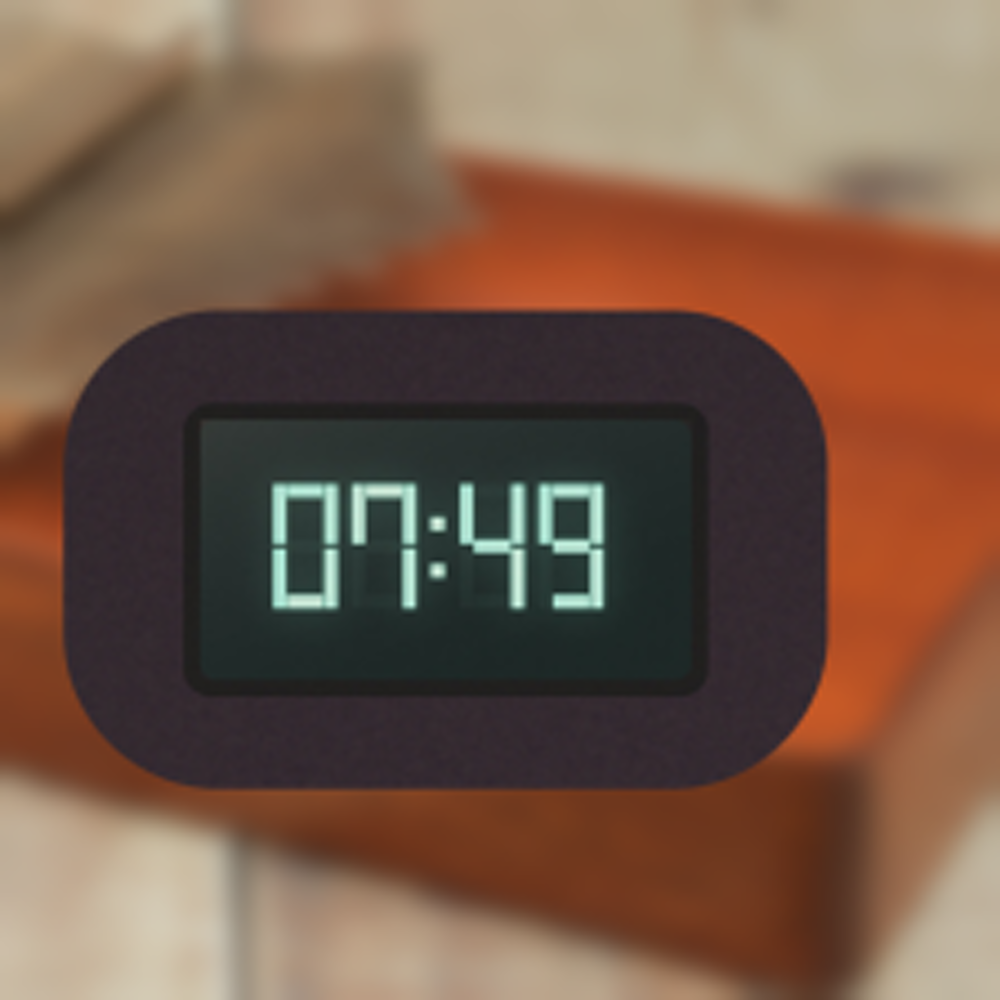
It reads 7h49
